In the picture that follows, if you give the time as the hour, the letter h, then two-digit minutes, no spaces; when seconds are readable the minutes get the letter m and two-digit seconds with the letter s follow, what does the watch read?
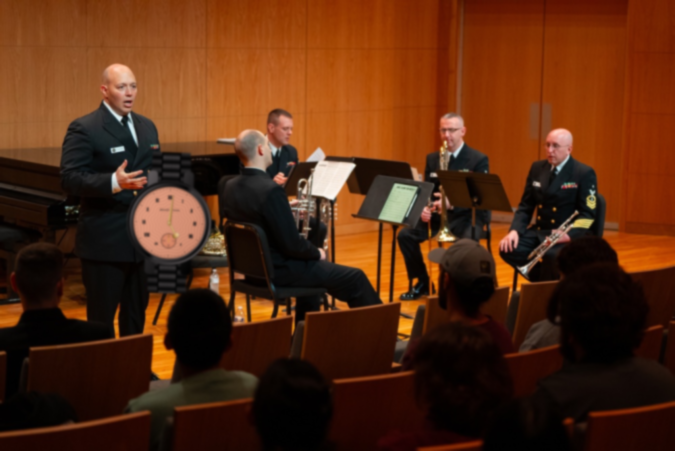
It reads 5h01
